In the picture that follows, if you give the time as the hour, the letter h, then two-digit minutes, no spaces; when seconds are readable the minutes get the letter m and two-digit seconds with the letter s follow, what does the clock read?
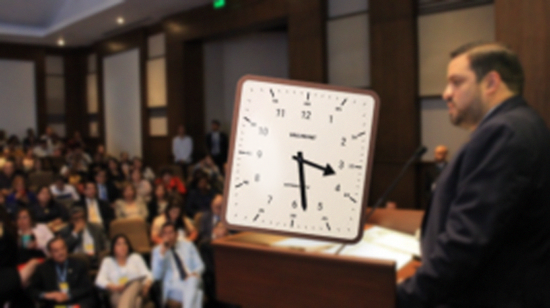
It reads 3h28
